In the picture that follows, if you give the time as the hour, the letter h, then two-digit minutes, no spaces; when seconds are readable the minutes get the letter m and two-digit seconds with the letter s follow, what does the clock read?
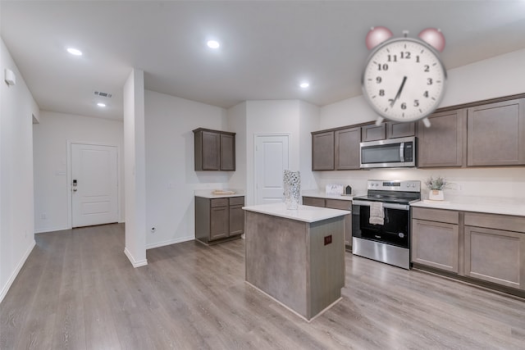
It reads 6h34
